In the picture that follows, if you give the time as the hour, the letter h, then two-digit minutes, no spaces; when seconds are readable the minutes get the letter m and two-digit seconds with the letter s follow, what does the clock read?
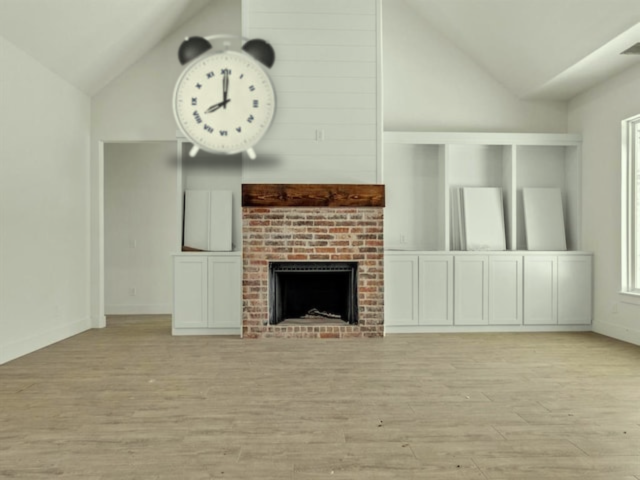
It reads 8h00
